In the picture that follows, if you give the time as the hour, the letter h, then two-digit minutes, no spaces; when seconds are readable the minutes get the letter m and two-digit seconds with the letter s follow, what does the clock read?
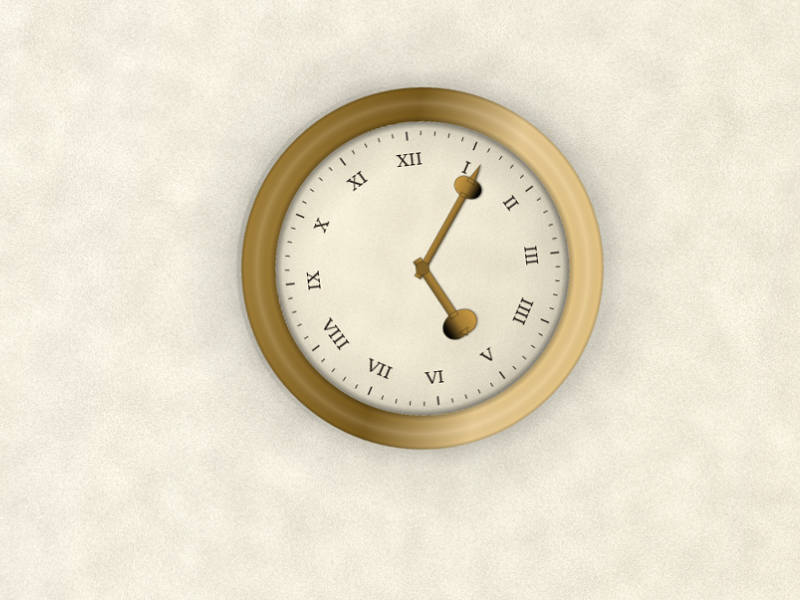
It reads 5h06
